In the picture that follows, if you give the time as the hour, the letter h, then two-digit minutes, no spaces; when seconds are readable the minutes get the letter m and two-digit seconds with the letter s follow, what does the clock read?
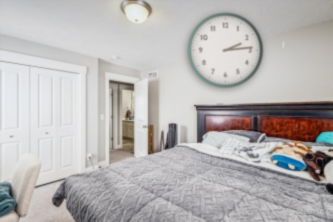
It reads 2h14
